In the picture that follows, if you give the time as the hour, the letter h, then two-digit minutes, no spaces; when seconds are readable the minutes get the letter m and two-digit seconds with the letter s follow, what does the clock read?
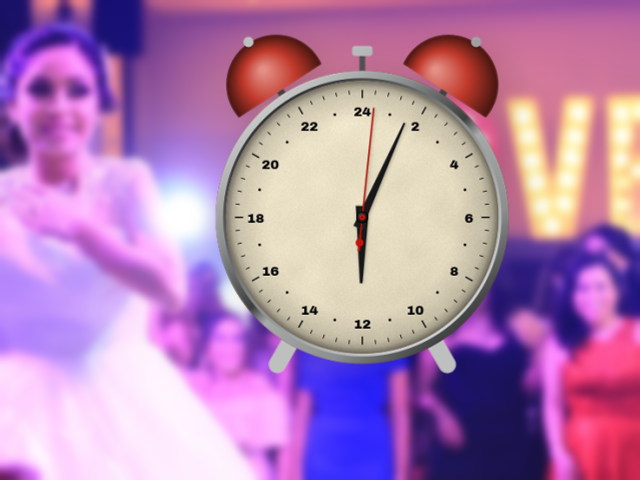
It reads 12h04m01s
